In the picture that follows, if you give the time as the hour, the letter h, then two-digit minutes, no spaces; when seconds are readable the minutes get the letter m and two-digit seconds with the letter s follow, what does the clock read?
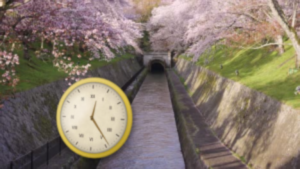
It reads 12h24
